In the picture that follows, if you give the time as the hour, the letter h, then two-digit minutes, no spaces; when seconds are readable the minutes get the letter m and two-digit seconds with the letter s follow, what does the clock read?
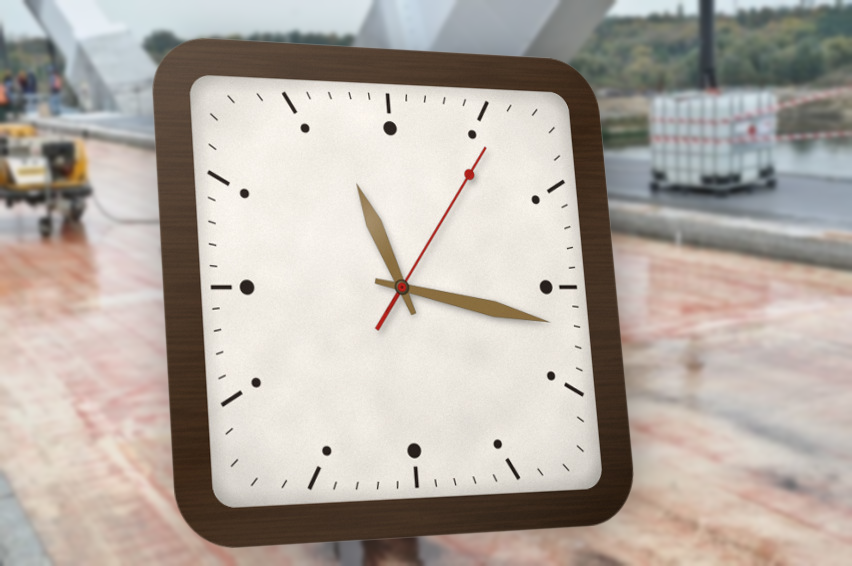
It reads 11h17m06s
